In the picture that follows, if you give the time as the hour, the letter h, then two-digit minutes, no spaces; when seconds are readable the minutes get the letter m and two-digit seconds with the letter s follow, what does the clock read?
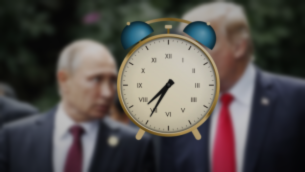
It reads 7h35
